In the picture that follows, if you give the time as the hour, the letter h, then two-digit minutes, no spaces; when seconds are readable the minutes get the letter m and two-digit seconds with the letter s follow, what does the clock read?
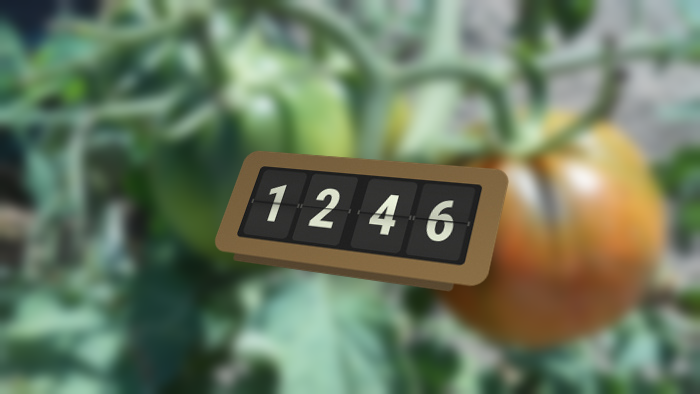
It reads 12h46
